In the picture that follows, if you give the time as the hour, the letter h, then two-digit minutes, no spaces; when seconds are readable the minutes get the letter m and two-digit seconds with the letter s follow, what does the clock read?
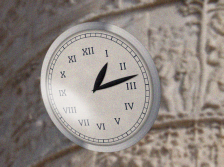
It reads 1h13
